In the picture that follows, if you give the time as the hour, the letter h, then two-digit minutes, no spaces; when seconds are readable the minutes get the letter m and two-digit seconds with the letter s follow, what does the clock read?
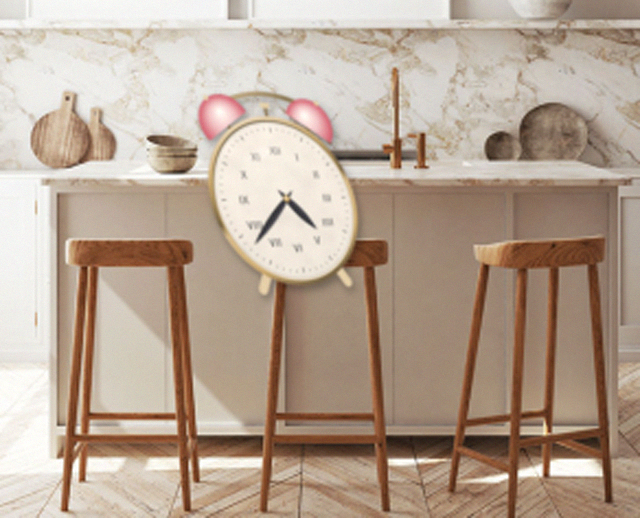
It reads 4h38
